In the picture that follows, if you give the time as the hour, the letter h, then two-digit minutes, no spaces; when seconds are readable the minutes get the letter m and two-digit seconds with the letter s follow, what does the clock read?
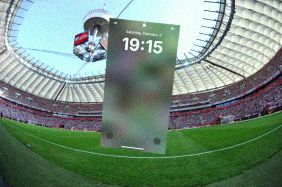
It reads 19h15
